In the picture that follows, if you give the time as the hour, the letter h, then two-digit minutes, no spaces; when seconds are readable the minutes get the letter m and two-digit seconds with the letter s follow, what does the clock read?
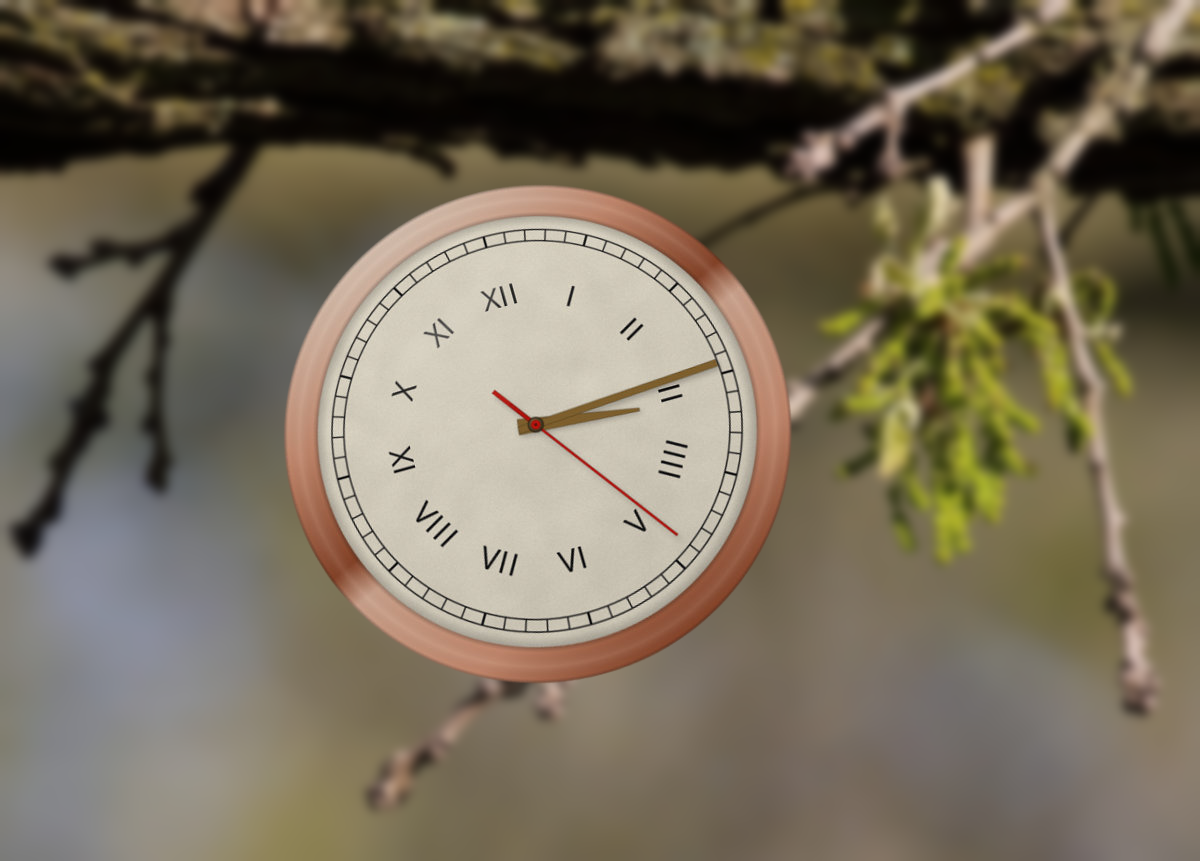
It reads 3h14m24s
